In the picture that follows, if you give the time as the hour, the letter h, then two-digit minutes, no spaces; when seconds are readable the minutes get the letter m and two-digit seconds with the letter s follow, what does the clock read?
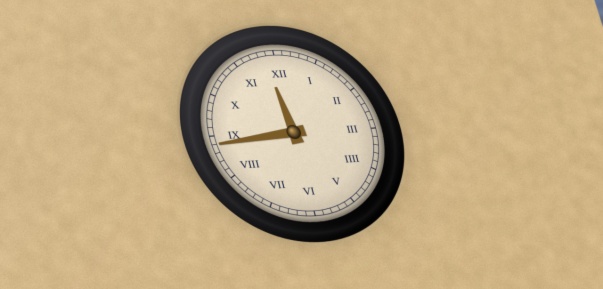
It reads 11h44
